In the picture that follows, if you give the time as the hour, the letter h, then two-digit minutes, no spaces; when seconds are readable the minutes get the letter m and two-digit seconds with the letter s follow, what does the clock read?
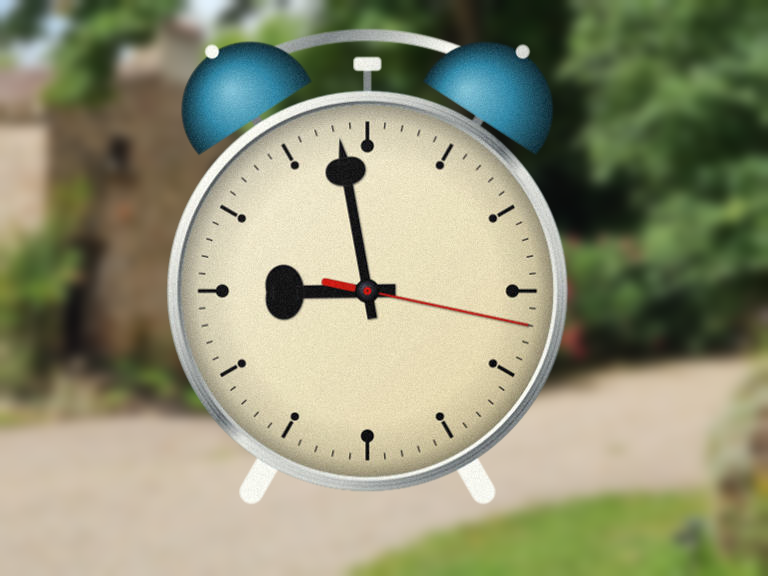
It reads 8h58m17s
